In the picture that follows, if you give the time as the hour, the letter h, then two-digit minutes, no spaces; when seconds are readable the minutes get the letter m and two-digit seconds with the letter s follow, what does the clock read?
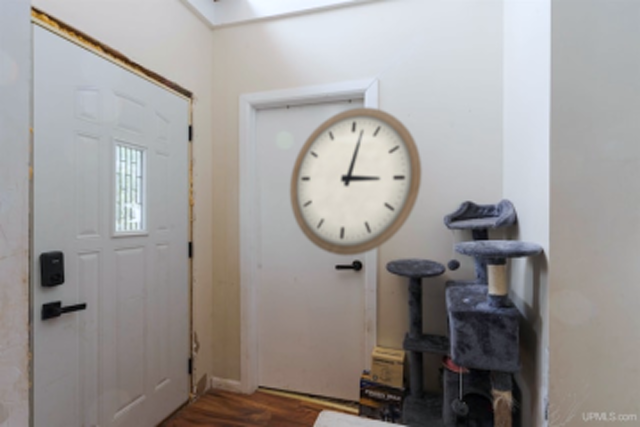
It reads 3h02
